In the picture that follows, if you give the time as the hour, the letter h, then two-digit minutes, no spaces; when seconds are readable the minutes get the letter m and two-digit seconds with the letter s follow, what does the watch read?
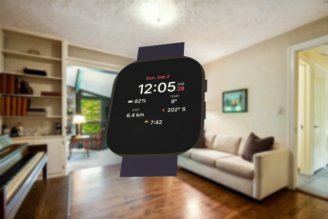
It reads 12h05
